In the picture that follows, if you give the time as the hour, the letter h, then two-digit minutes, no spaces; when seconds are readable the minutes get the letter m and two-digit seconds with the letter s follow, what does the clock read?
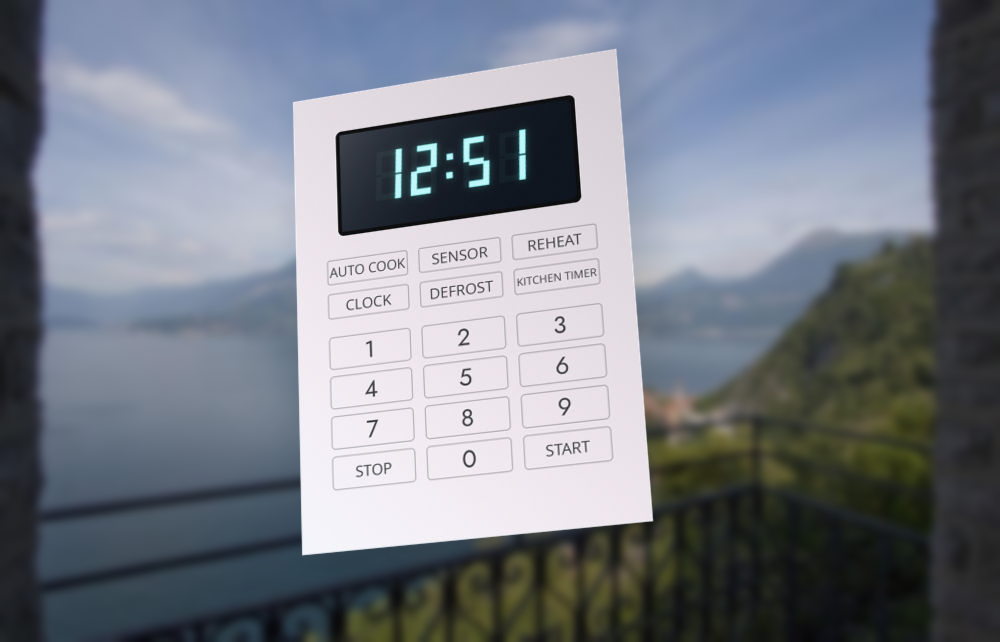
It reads 12h51
